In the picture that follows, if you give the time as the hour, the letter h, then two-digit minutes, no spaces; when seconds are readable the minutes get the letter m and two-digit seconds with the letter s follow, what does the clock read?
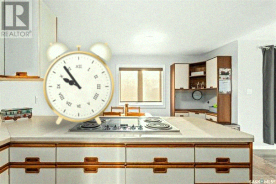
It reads 9h54
